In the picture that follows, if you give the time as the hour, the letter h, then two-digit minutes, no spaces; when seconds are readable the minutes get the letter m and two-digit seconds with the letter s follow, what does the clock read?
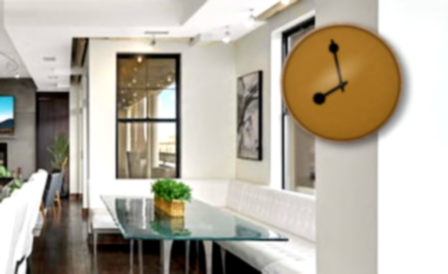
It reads 7h58
